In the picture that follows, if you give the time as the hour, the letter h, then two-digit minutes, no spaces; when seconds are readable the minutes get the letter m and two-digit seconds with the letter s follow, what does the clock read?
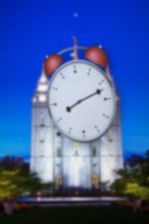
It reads 8h12
